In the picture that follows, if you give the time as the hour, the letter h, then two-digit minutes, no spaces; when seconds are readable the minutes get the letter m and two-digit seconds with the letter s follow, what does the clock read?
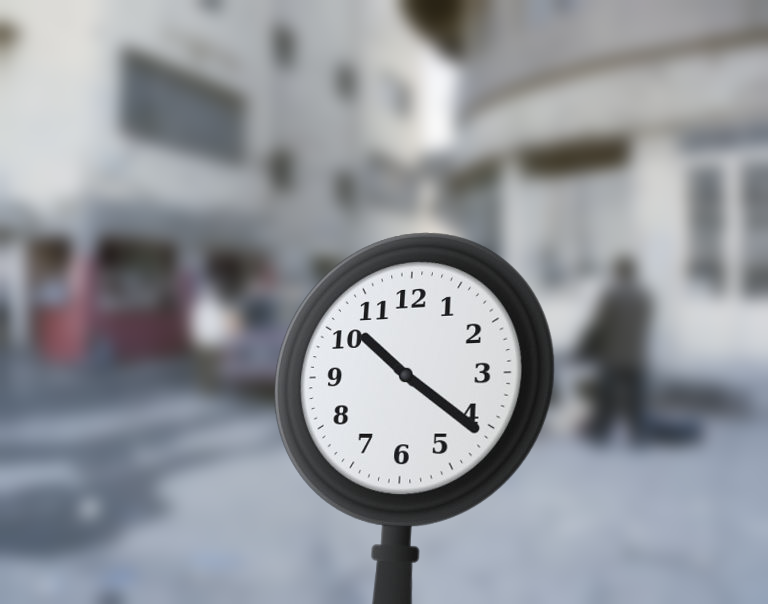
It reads 10h21
